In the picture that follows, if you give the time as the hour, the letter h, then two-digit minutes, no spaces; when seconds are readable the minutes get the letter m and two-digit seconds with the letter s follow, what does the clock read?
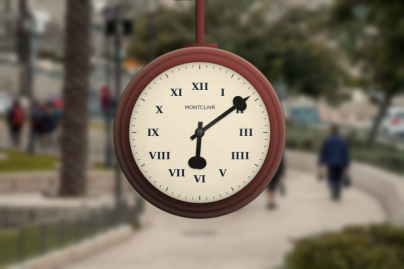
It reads 6h09
